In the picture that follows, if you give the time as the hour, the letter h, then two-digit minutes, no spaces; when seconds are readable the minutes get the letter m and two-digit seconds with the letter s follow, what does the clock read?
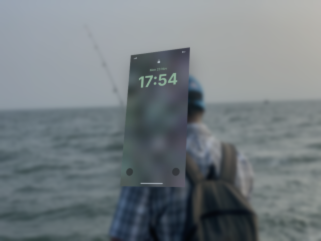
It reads 17h54
